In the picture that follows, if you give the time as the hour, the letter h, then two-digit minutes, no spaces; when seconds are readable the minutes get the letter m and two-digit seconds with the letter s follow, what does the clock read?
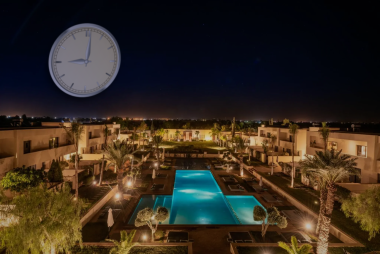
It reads 9h01
